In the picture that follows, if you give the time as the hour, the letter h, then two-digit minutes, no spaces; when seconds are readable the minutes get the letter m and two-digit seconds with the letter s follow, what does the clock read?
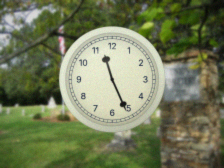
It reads 11h26
